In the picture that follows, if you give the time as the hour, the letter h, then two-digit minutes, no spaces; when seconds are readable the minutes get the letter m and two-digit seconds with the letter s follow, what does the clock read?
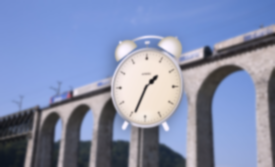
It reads 1h34
